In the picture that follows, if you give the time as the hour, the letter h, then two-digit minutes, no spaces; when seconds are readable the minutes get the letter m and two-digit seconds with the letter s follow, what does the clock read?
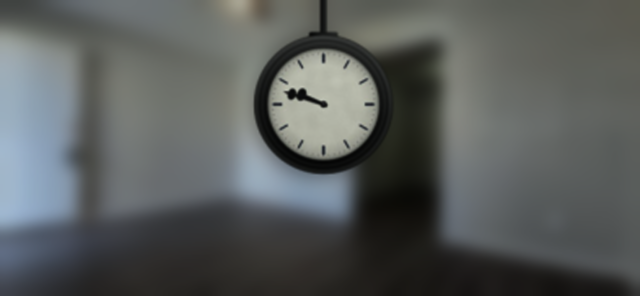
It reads 9h48
